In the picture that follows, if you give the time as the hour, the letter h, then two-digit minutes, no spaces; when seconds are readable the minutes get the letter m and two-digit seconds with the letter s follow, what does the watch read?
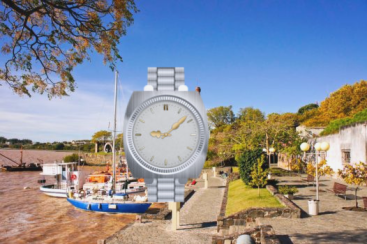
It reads 9h08
